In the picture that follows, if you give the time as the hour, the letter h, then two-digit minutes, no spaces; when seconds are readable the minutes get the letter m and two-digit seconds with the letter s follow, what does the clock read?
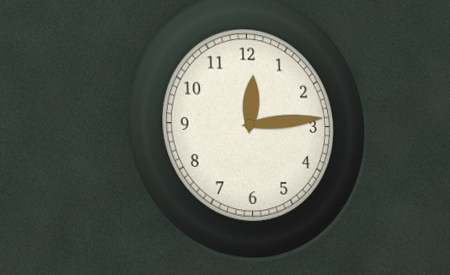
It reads 12h14
